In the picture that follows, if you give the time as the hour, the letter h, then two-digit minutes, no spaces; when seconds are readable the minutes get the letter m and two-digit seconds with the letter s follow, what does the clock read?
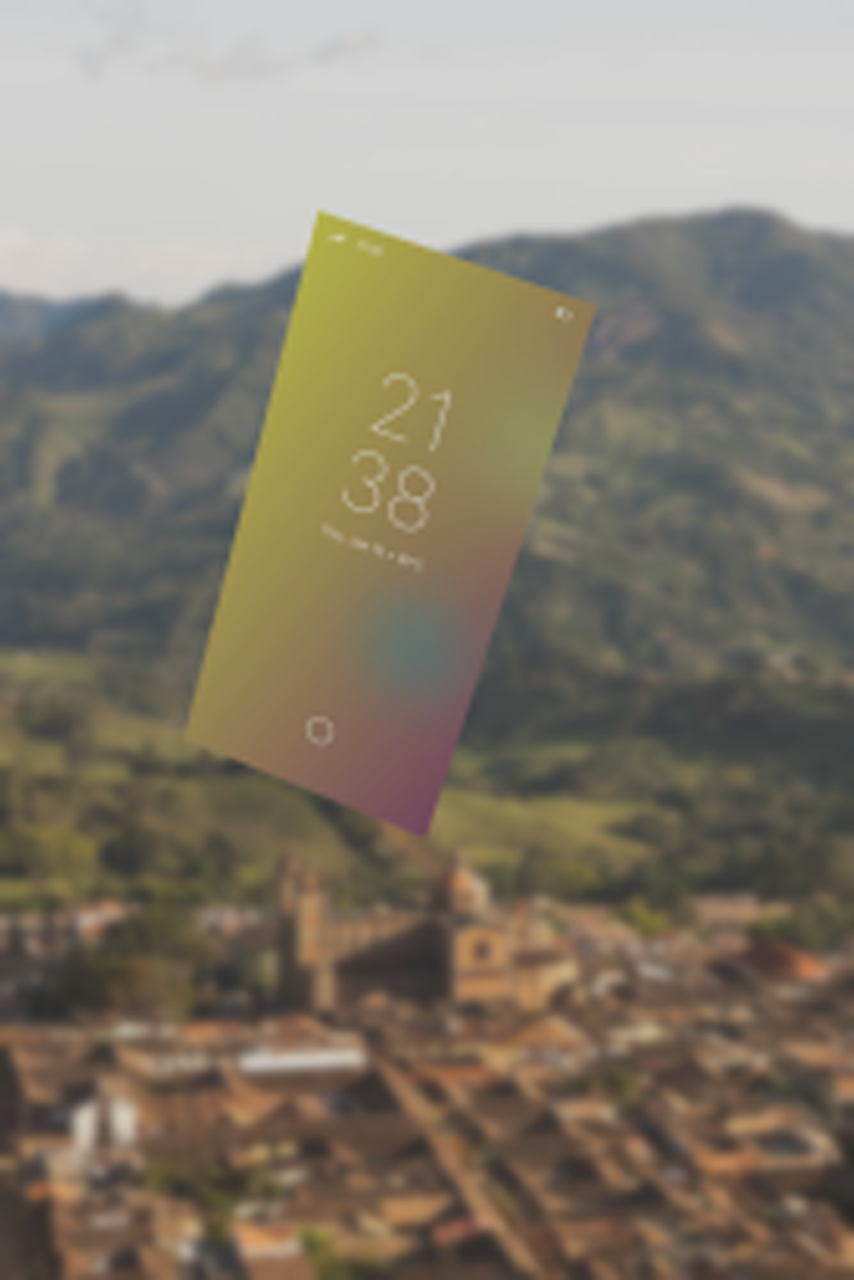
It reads 21h38
